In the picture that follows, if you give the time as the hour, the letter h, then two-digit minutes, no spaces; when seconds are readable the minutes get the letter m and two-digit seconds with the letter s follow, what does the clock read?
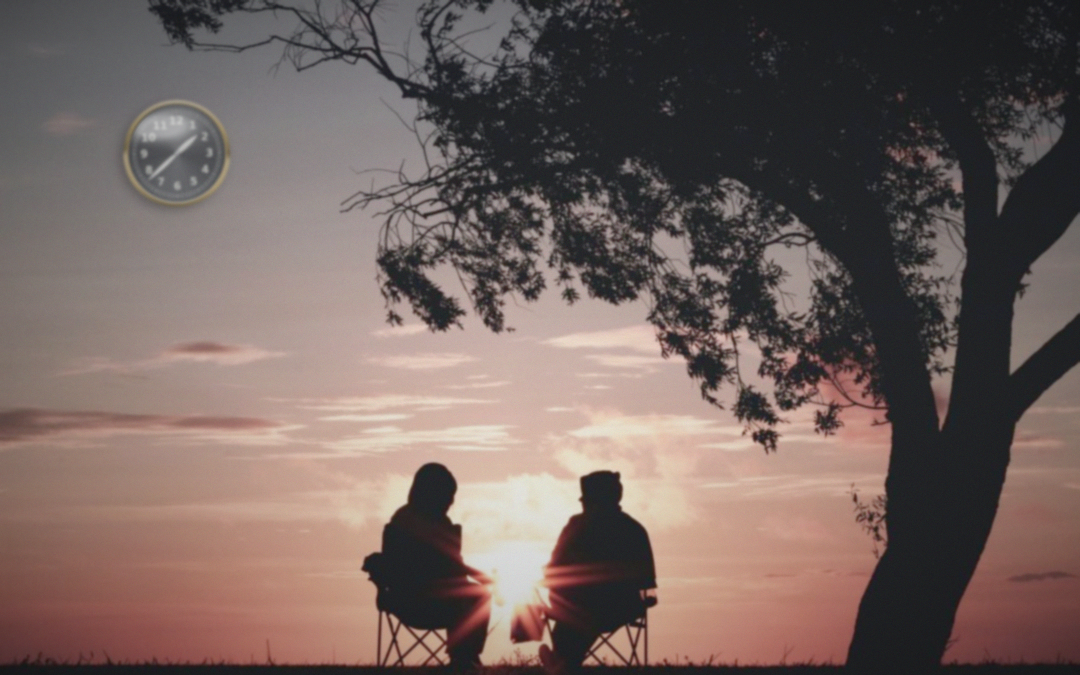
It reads 1h38
